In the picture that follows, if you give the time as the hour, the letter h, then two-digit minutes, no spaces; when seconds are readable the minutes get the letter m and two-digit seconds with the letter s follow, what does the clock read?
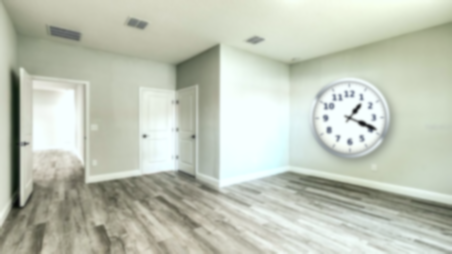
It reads 1h19
